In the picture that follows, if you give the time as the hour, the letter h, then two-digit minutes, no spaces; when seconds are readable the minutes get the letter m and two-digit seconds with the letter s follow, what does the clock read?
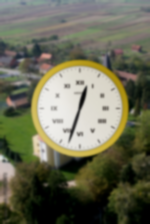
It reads 12h33
